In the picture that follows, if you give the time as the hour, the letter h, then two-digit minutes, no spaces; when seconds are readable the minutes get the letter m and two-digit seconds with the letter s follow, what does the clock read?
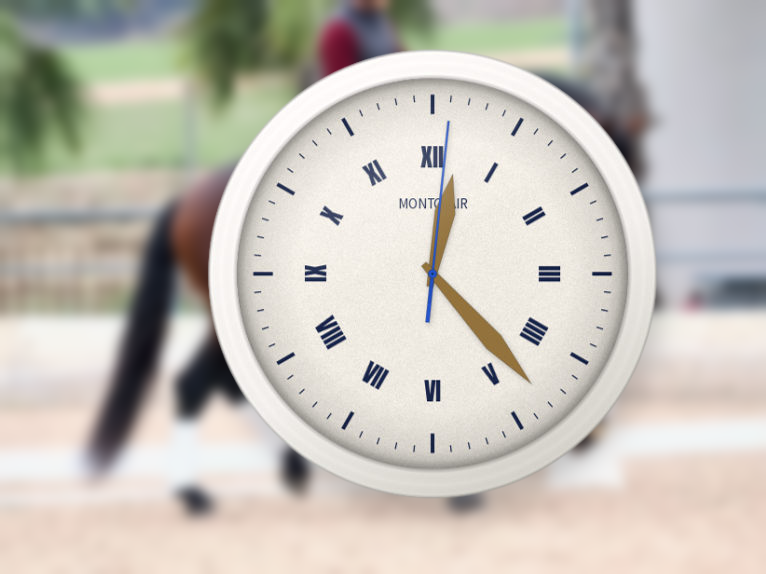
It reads 12h23m01s
